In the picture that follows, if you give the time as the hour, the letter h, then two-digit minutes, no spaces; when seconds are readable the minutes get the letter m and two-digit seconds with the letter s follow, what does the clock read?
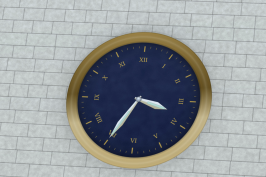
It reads 3h35
